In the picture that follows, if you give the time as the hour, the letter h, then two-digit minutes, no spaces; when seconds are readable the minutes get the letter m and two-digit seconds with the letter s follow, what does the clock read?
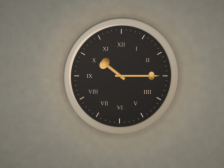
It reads 10h15
